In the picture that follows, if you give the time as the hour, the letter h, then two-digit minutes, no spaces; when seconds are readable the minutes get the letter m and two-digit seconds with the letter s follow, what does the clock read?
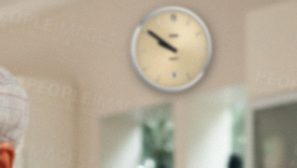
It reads 9h51
